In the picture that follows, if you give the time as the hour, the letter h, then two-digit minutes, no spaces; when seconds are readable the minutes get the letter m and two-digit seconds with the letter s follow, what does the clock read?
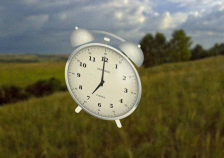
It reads 7h00
